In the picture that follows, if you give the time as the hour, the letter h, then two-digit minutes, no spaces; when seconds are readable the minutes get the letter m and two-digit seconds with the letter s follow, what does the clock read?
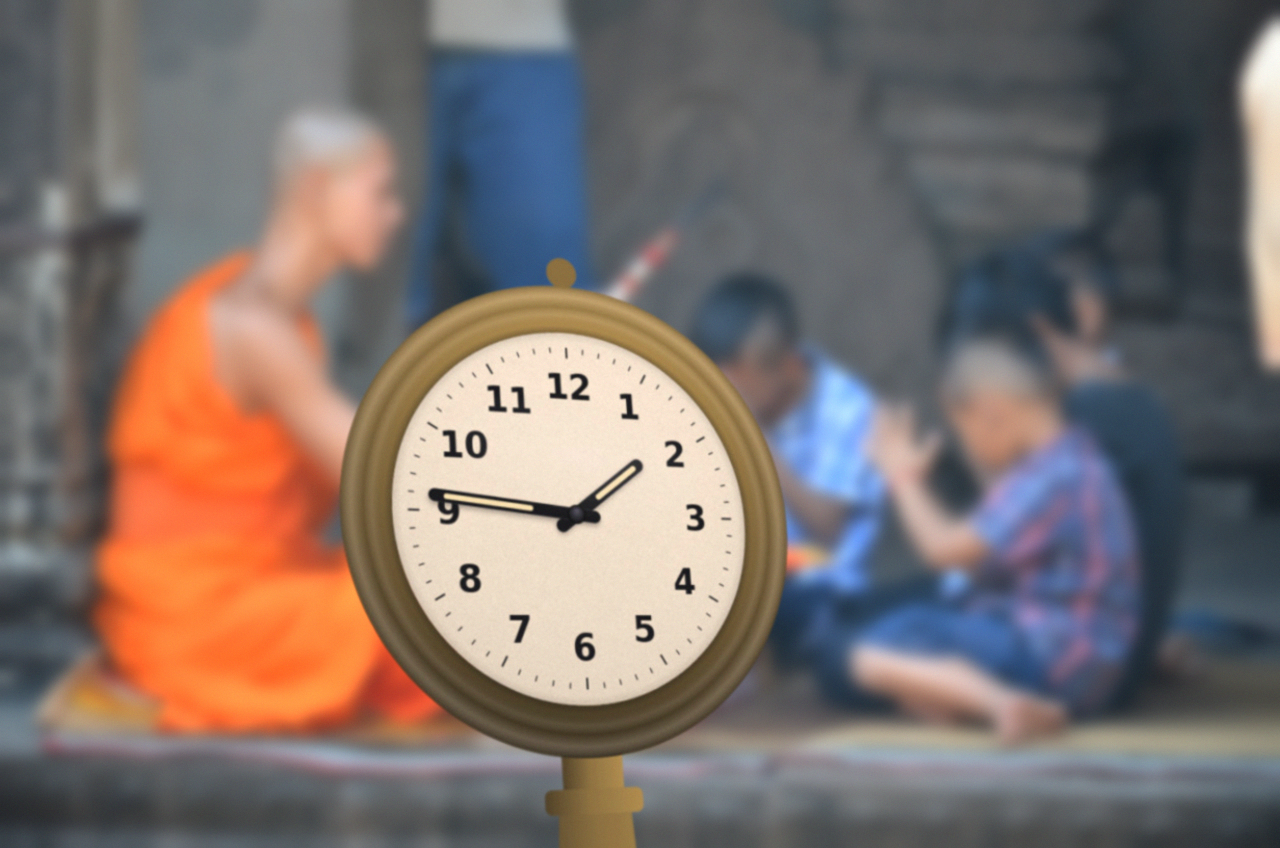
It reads 1h46
